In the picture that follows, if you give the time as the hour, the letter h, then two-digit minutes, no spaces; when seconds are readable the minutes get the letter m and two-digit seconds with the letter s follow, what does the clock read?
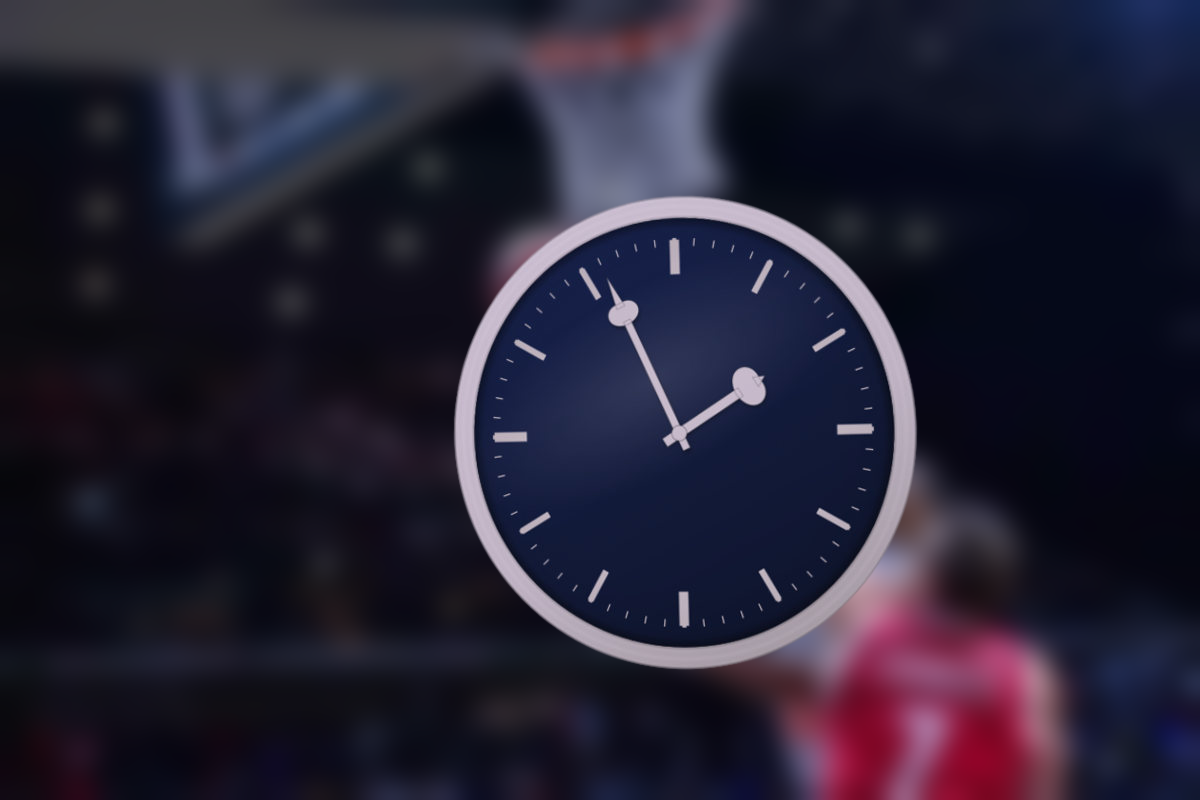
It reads 1h56
